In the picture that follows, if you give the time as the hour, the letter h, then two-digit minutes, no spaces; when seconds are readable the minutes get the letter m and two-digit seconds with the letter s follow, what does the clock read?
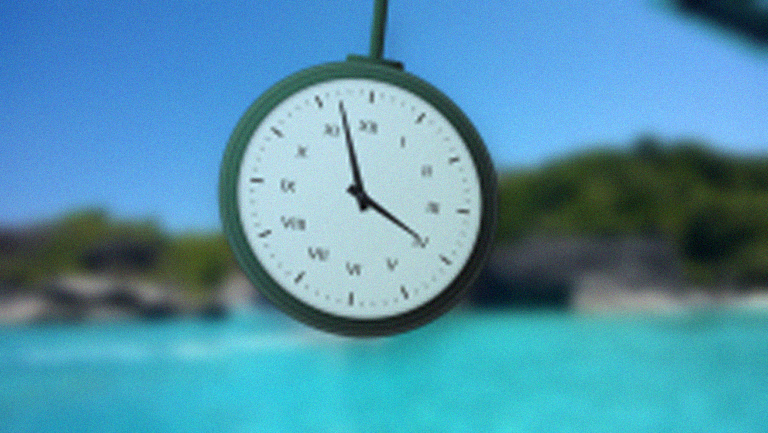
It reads 3h57
